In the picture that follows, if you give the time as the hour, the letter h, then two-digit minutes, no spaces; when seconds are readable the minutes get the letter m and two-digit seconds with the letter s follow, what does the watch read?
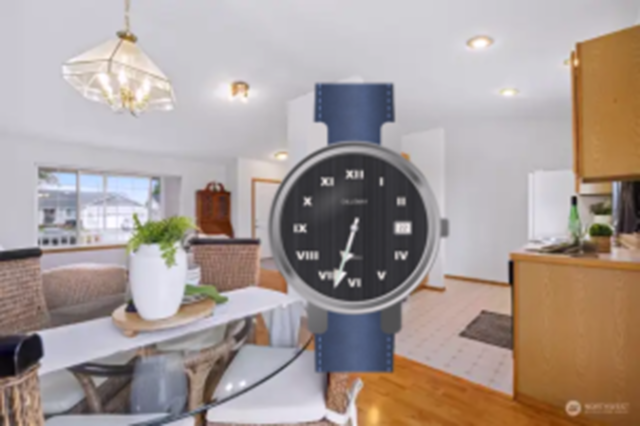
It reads 6h33
